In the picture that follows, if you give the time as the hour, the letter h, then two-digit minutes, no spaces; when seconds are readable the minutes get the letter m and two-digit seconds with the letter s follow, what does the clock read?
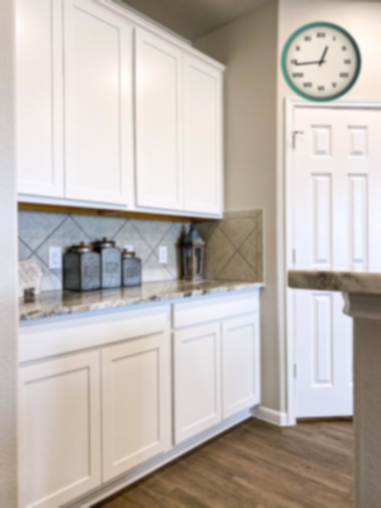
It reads 12h44
